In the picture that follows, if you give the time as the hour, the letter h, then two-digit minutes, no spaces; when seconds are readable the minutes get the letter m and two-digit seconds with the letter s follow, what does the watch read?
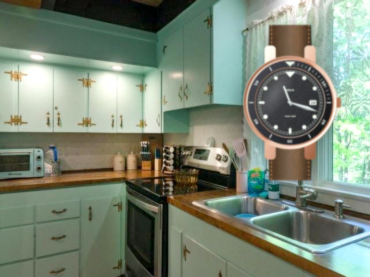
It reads 11h18
